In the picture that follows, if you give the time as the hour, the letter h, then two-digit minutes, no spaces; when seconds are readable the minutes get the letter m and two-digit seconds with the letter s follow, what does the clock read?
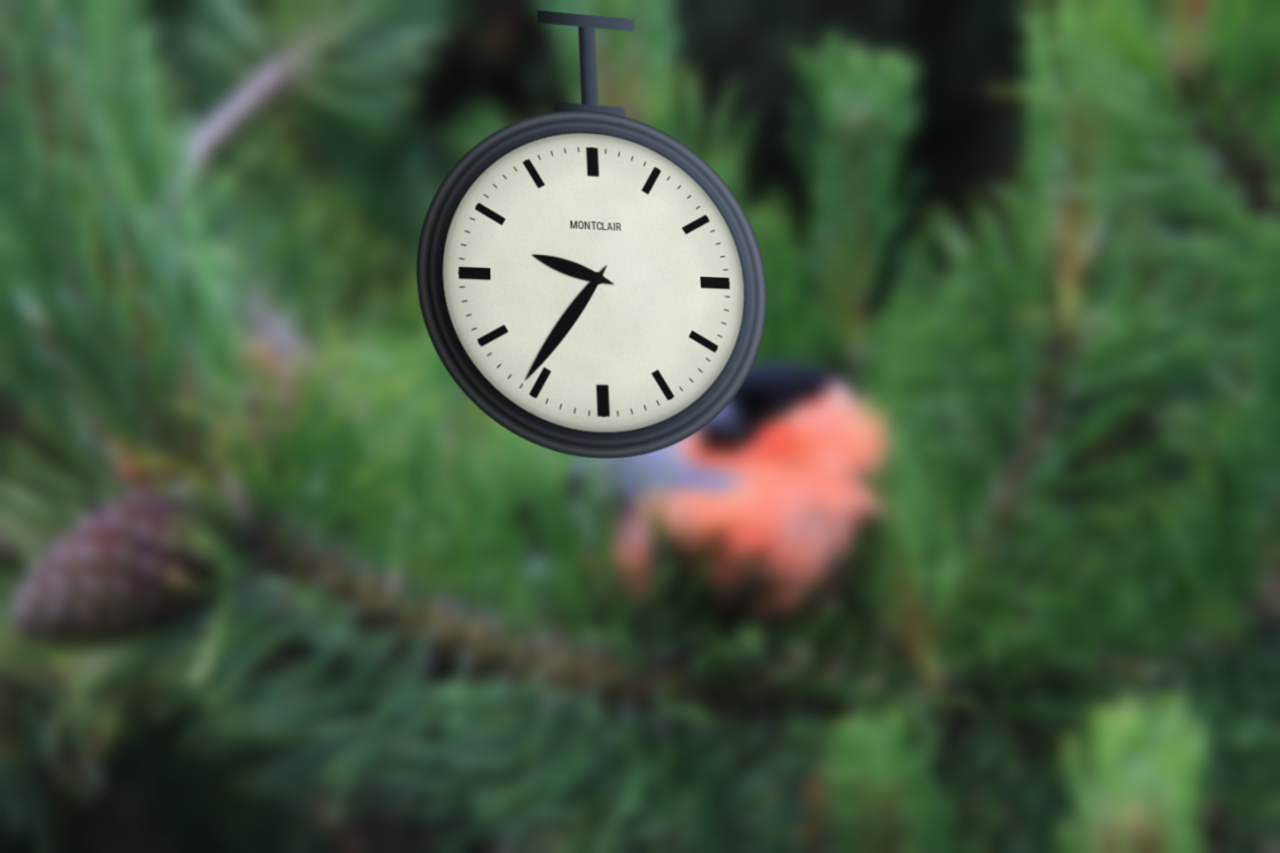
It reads 9h36
